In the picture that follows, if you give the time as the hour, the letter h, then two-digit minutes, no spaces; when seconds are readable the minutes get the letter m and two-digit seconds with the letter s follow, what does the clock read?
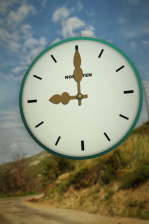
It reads 9h00
